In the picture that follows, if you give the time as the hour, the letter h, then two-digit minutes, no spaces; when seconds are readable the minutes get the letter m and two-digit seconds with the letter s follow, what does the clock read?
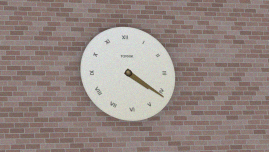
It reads 4h21
